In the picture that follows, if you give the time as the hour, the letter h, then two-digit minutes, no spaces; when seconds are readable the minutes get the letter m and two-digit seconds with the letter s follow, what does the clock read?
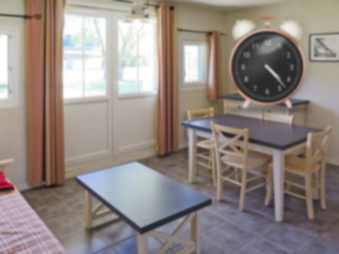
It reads 4h23
